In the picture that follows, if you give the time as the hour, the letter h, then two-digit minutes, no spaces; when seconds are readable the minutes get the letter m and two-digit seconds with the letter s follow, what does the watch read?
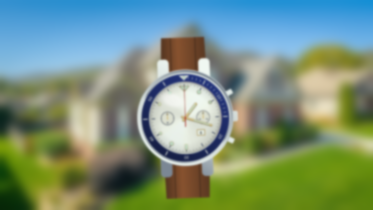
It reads 1h18
